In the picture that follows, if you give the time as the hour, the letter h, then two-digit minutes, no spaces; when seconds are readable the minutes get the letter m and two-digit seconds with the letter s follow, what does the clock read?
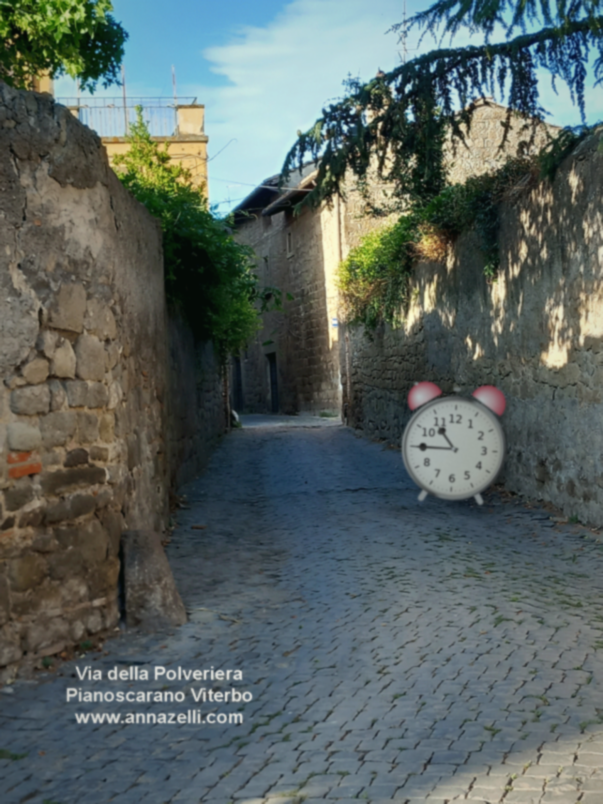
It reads 10h45
